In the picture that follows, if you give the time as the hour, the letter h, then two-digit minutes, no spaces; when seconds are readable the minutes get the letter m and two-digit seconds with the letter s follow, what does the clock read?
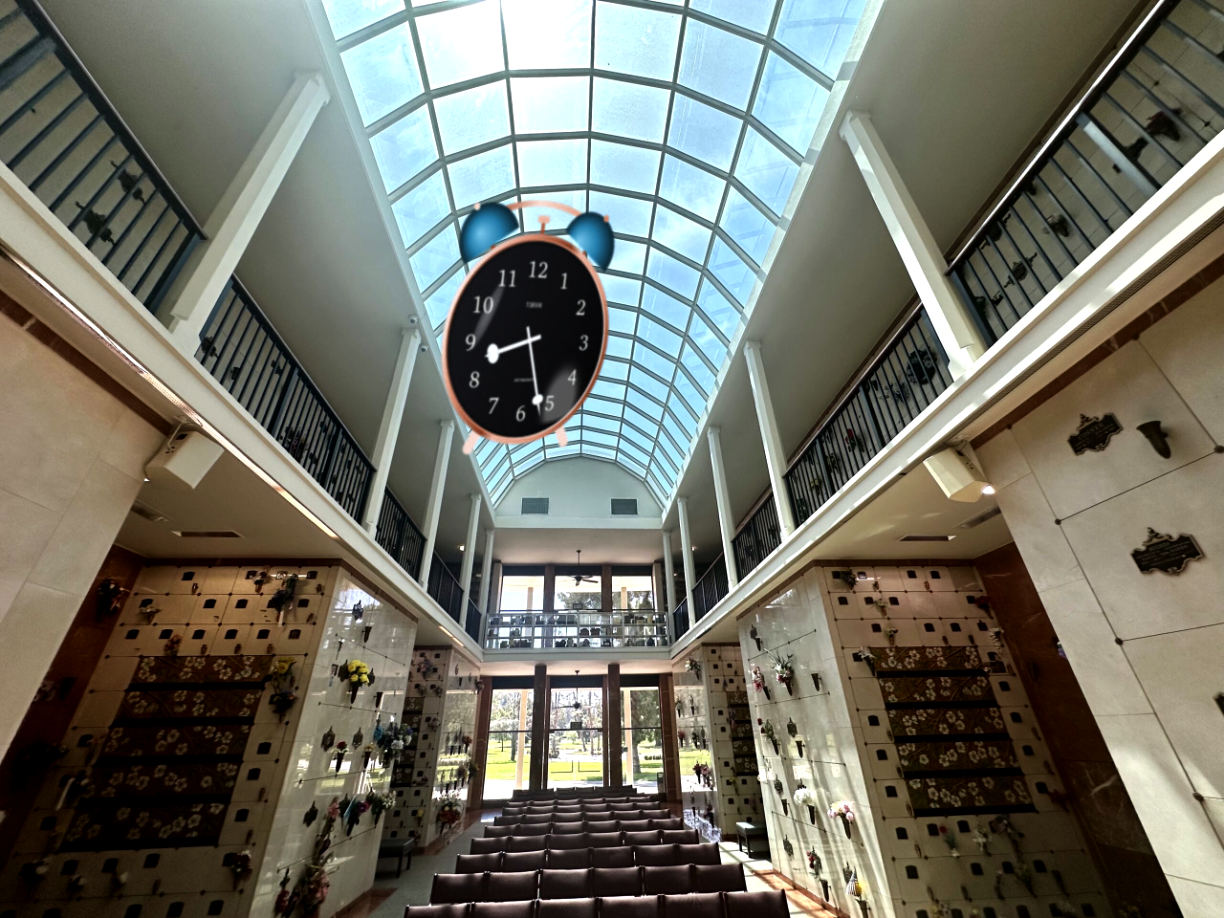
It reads 8h27
